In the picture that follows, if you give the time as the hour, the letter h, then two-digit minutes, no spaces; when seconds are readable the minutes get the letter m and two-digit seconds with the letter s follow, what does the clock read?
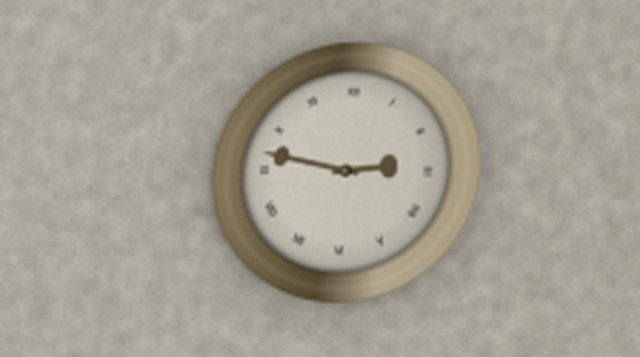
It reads 2h47
